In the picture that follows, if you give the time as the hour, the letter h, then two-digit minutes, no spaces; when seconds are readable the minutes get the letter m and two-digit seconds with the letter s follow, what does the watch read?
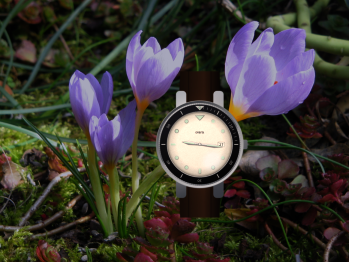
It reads 9h16
